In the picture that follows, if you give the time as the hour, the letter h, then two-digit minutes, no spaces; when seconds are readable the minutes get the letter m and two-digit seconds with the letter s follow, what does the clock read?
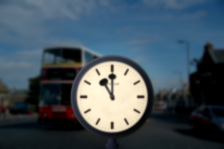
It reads 11h00
